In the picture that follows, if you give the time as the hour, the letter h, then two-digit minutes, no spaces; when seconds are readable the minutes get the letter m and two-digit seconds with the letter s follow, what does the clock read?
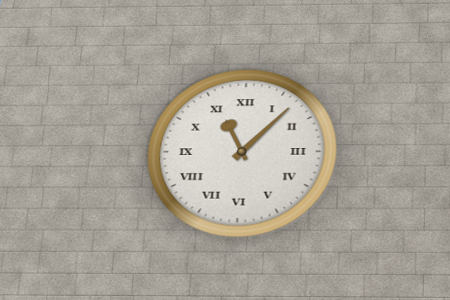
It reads 11h07
